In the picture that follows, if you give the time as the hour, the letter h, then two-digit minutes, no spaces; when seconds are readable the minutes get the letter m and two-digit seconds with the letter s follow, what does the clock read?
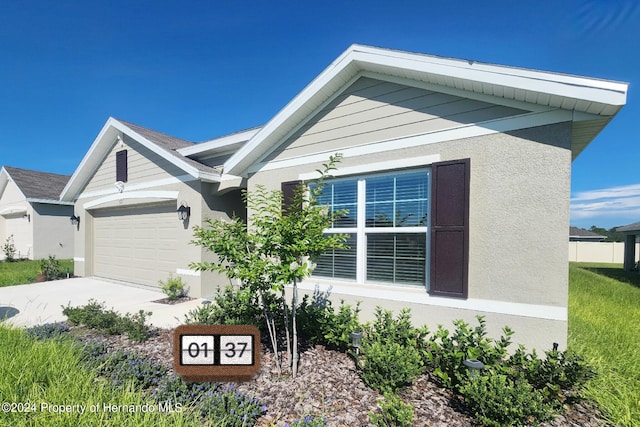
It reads 1h37
